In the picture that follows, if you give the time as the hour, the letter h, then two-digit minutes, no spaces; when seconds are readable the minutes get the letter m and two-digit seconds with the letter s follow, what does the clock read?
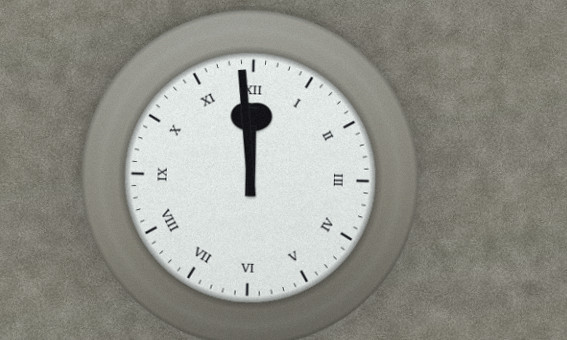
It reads 11h59
